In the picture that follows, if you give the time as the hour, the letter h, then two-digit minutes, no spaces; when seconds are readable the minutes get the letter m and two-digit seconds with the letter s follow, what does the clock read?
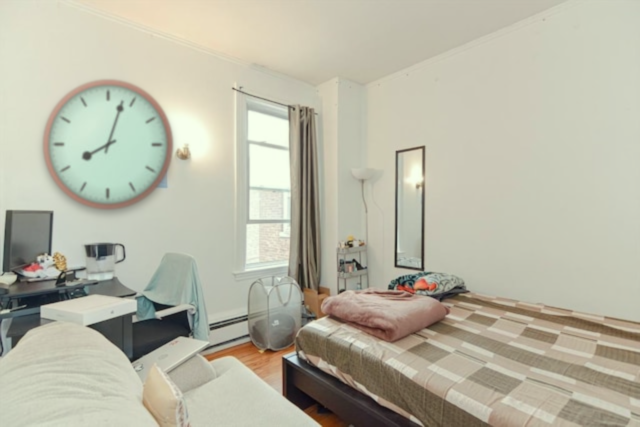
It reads 8h03
